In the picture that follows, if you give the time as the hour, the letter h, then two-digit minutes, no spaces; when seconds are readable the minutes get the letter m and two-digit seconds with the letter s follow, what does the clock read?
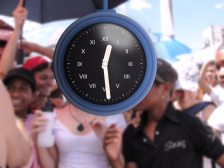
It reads 12h29
